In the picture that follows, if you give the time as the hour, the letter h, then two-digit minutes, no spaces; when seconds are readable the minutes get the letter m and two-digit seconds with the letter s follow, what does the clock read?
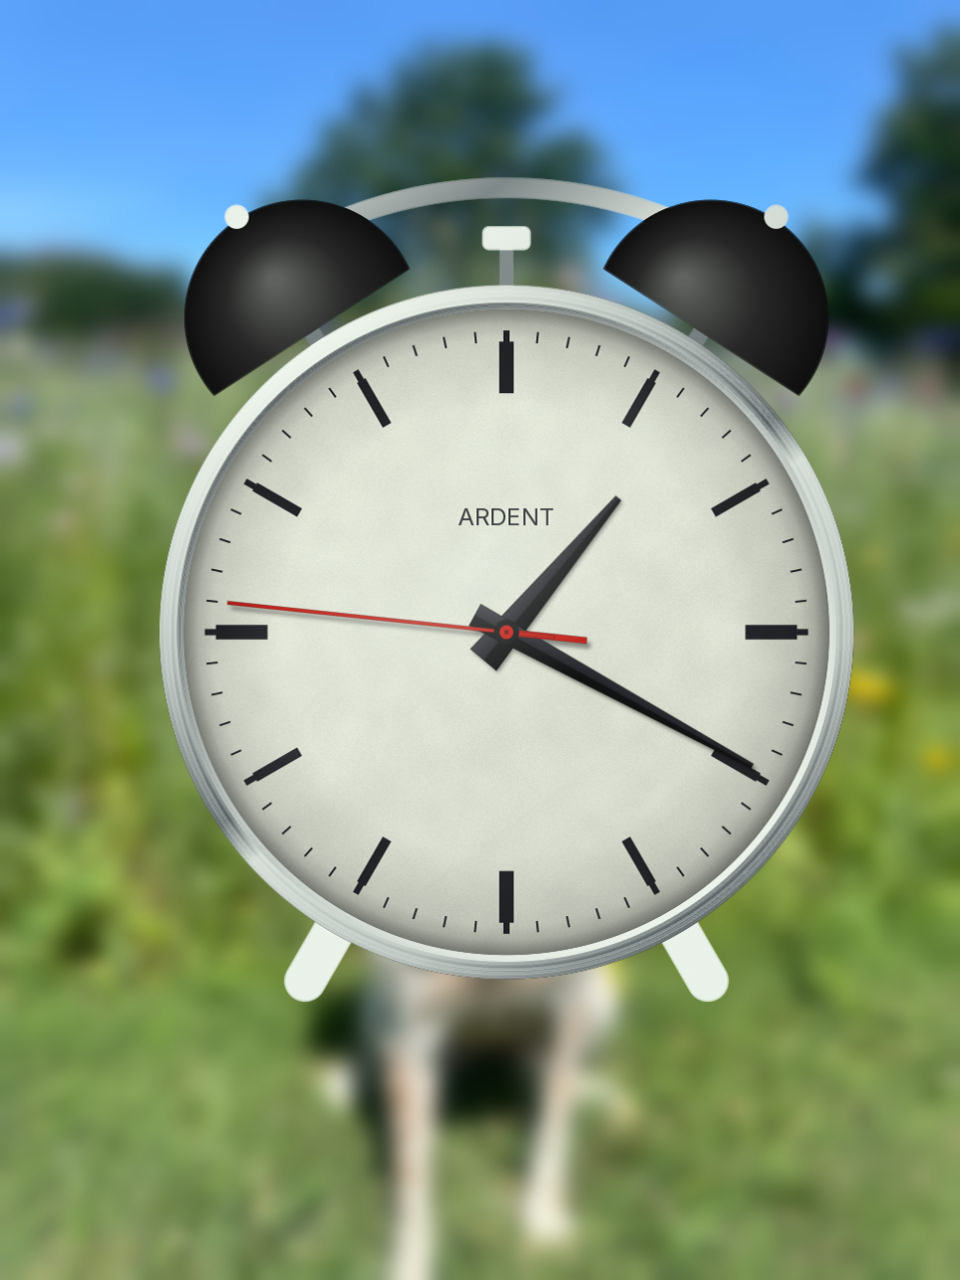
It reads 1h19m46s
